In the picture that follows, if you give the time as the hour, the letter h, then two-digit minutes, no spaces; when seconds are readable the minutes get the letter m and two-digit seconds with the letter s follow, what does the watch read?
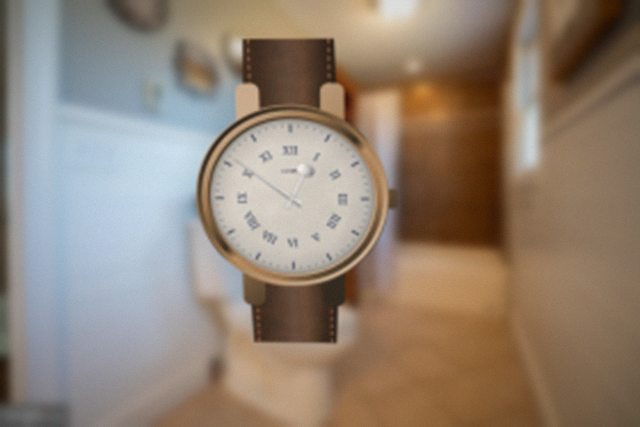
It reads 12h51
